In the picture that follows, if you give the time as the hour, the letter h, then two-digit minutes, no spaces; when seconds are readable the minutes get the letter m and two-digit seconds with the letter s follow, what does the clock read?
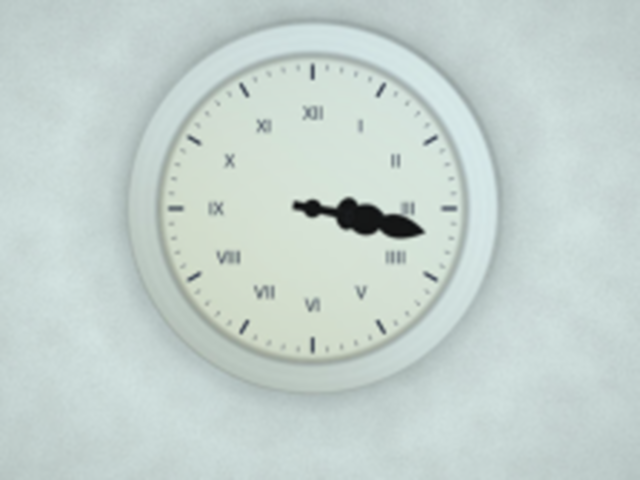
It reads 3h17
